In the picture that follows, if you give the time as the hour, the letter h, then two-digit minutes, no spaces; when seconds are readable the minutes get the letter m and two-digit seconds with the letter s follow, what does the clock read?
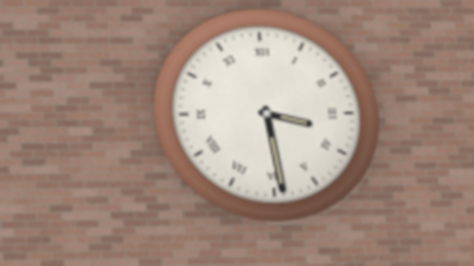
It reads 3h29
